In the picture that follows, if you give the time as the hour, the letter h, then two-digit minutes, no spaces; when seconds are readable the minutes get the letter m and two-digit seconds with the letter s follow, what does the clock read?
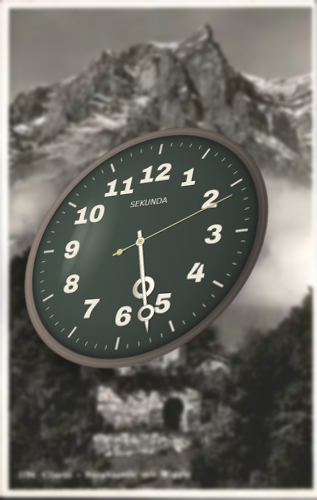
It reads 5h27m11s
